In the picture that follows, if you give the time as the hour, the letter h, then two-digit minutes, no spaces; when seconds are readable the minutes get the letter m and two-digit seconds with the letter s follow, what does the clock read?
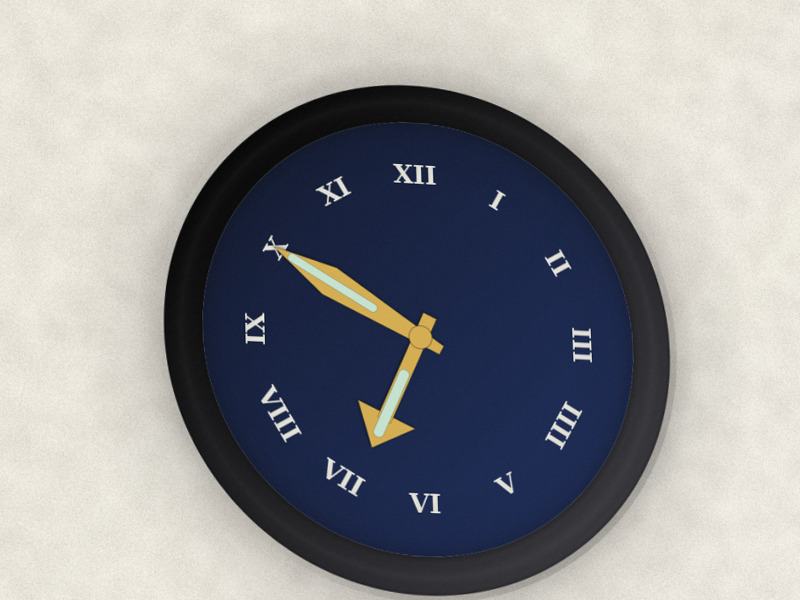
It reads 6h50
